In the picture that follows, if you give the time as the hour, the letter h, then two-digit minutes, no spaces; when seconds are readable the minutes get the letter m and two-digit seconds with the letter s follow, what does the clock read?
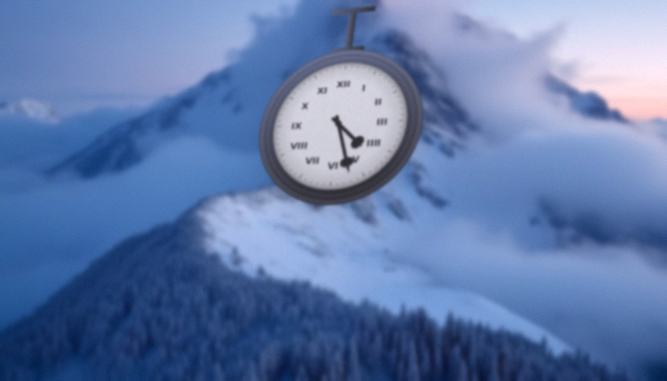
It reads 4h27
